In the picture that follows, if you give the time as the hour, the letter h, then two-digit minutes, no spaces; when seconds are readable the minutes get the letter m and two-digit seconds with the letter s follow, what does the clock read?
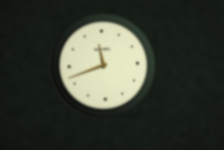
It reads 11h42
